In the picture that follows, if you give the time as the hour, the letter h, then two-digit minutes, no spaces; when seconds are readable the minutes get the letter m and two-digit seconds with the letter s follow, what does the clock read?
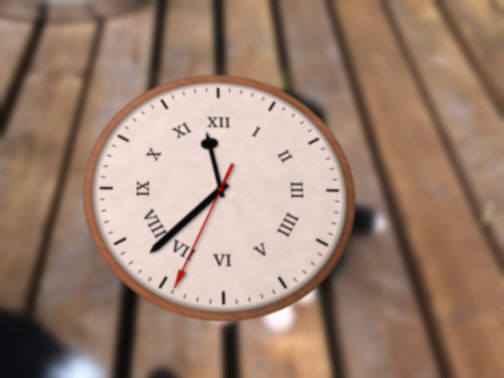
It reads 11h37m34s
